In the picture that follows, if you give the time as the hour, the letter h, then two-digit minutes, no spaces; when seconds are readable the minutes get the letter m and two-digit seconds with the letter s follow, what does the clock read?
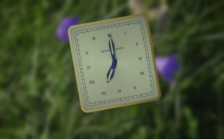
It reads 7h00
